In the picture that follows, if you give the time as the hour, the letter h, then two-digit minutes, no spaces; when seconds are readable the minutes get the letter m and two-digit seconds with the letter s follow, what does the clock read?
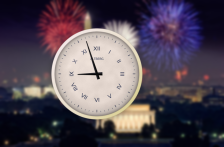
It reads 8h57
